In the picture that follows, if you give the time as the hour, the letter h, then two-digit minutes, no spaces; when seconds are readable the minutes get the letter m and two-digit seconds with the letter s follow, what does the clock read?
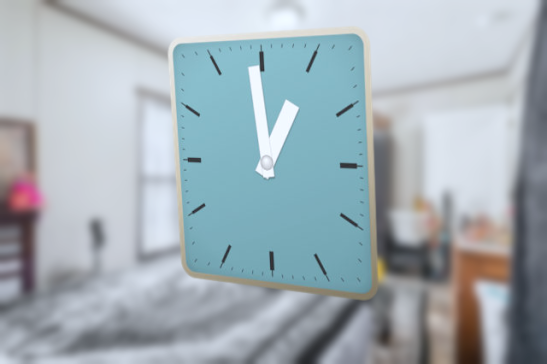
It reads 12h59
